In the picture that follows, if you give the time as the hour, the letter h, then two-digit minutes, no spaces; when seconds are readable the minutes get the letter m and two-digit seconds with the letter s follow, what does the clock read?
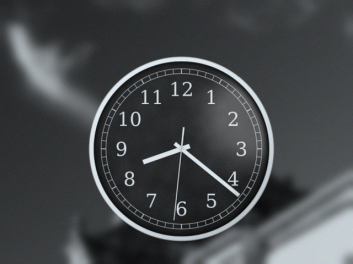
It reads 8h21m31s
